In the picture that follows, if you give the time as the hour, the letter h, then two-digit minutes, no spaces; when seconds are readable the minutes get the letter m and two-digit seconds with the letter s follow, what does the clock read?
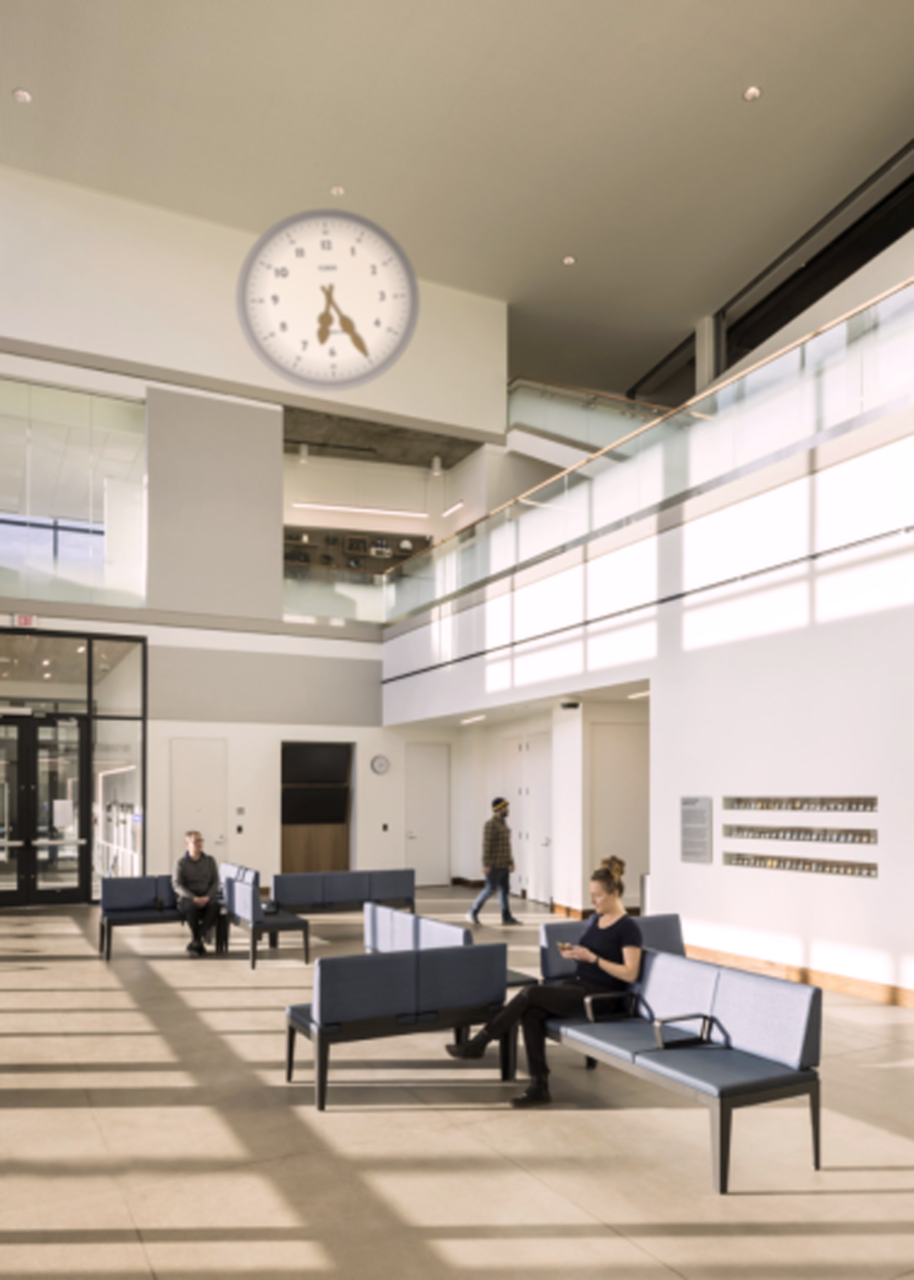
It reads 6h25
